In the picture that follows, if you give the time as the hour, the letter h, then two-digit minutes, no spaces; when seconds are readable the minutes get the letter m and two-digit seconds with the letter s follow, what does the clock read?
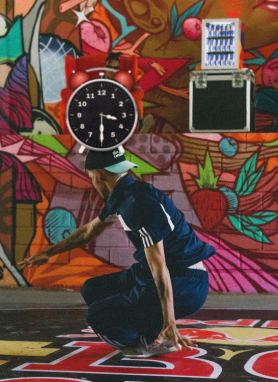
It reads 3h30
